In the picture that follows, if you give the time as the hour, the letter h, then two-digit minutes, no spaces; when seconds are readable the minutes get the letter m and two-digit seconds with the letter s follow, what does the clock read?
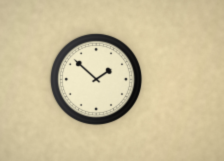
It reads 1h52
